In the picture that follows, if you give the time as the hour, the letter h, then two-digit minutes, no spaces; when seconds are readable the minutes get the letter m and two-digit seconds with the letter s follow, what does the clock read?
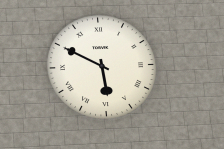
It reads 5h50
